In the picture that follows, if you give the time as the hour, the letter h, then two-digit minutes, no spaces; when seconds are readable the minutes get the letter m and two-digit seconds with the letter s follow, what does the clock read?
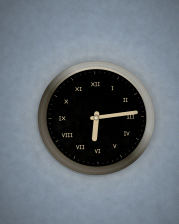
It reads 6h14
